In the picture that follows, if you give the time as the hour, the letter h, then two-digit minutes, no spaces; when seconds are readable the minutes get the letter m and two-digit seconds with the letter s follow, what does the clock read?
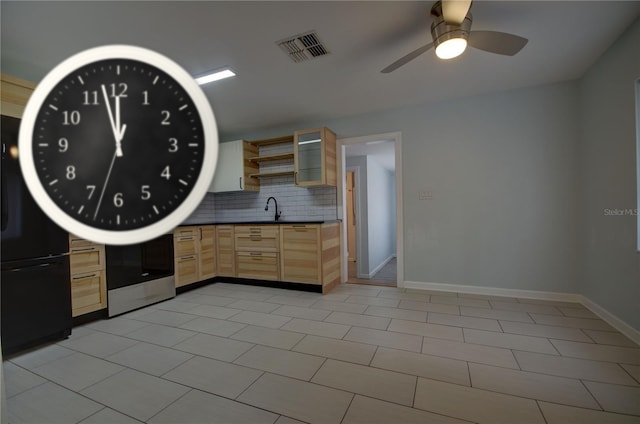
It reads 11h57m33s
